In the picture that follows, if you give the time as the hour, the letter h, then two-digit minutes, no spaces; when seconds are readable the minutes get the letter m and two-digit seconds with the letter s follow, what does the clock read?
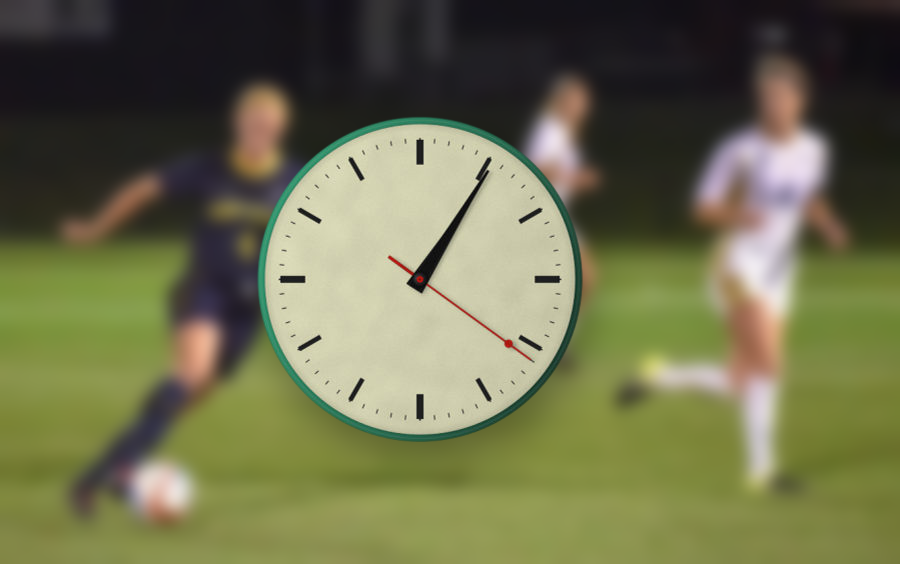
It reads 1h05m21s
